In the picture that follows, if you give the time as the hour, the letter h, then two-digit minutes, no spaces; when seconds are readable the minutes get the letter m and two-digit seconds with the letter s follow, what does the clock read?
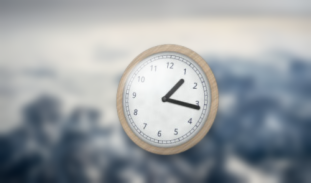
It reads 1h16
